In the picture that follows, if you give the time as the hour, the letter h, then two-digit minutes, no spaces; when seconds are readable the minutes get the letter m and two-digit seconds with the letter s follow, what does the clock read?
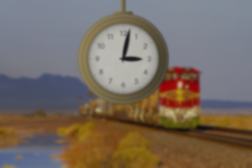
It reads 3h02
